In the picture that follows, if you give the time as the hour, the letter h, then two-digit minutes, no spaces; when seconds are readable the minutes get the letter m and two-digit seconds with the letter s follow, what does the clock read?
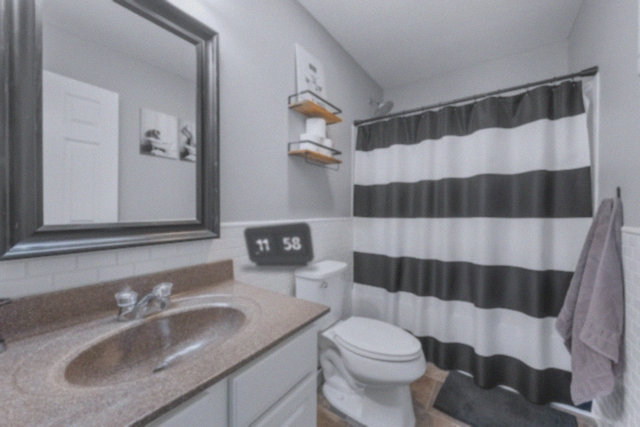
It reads 11h58
